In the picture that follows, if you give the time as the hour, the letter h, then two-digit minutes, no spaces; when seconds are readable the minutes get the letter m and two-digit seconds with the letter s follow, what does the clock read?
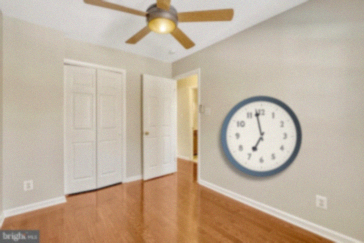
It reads 6h58
